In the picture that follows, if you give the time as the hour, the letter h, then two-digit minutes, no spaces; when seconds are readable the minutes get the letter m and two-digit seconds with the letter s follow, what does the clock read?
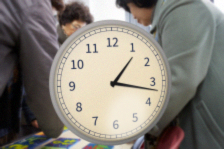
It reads 1h17
